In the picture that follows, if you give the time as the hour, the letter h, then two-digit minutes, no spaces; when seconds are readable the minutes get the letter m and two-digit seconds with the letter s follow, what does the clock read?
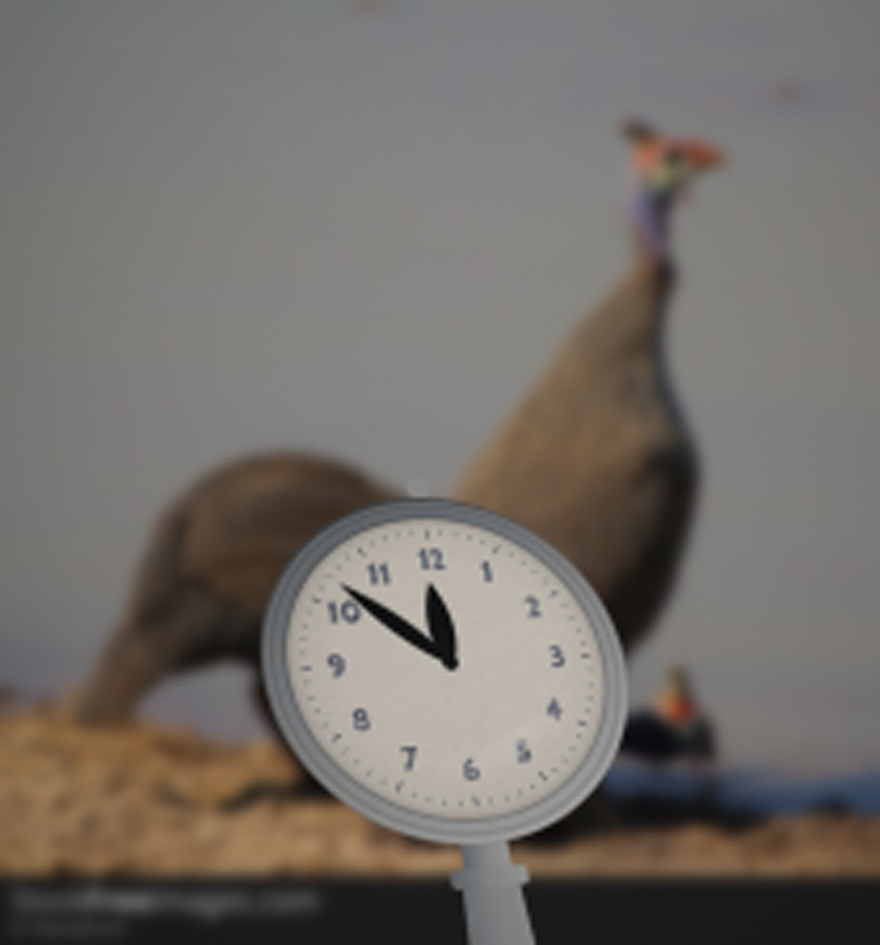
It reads 11h52
